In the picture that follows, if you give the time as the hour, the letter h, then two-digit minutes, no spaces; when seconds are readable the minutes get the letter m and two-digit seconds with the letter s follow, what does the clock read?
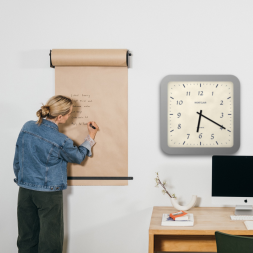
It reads 6h20
